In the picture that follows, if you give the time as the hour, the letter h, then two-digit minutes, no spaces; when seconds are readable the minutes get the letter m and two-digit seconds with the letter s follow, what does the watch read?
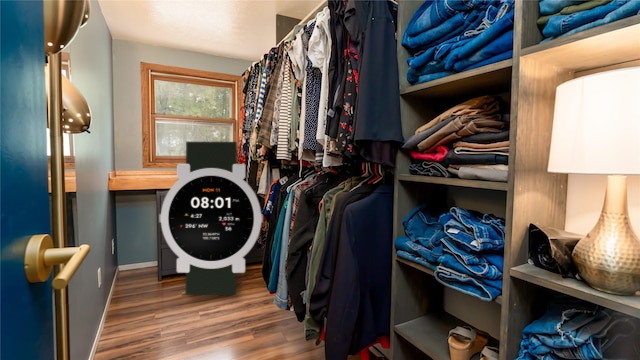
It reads 8h01
